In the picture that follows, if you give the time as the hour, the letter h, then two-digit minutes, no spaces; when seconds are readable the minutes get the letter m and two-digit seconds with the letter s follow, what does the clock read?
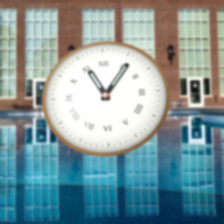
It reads 11h06
